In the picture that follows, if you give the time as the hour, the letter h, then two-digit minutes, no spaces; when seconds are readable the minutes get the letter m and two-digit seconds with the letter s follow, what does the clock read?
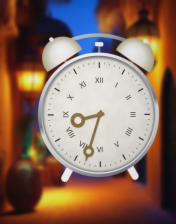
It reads 8h33
